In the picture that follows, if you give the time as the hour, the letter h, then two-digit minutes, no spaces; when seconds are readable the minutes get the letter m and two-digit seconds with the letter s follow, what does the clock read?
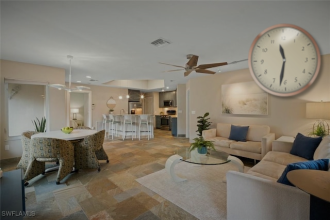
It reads 11h32
